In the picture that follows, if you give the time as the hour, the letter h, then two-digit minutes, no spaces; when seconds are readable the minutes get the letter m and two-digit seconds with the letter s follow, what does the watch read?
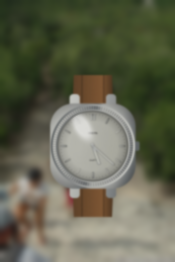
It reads 5h22
